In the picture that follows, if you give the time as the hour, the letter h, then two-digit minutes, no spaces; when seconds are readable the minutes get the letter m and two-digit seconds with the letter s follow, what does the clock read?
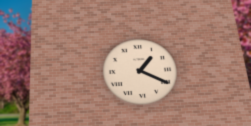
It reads 1h20
